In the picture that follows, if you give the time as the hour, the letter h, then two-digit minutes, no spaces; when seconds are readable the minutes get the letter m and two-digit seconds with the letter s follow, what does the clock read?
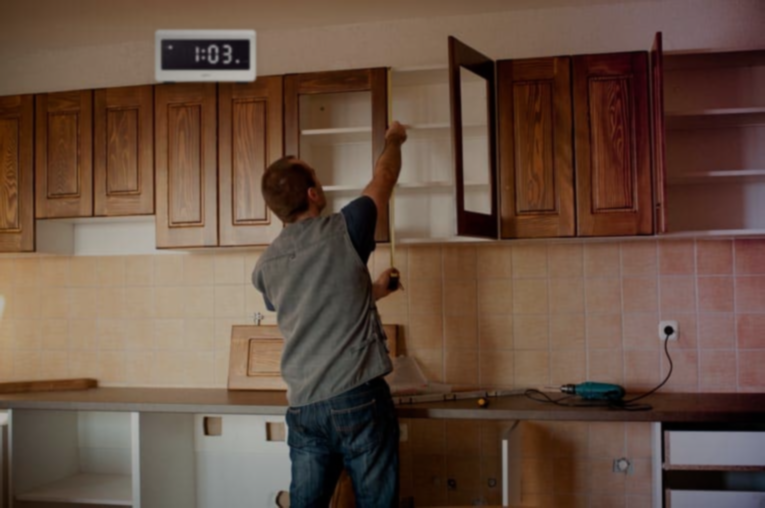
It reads 1h03
